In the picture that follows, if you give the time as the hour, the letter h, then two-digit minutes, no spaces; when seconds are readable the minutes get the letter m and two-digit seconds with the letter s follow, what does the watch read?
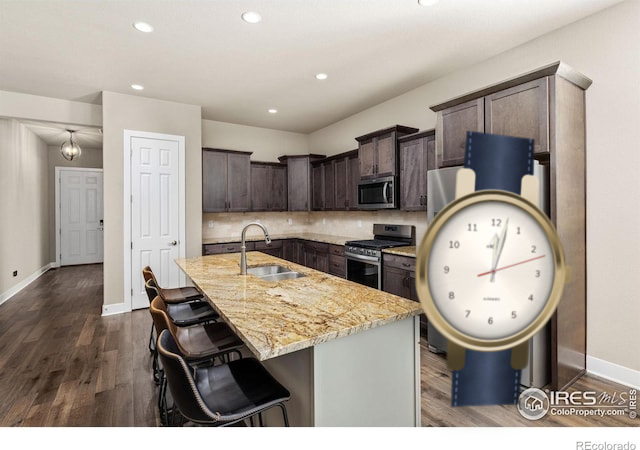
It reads 12h02m12s
